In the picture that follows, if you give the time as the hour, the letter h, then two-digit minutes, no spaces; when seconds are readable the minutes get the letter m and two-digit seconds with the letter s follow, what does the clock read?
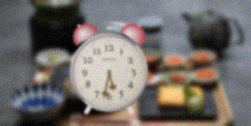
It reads 5h32
